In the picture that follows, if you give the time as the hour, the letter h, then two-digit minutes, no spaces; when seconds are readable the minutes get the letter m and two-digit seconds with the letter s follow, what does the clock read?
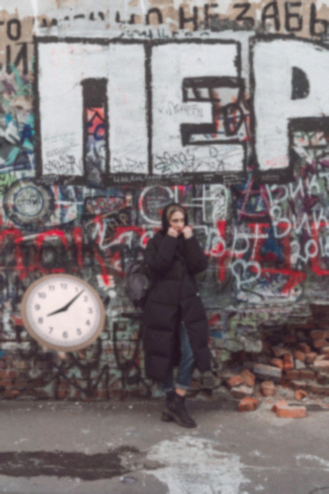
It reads 8h07
